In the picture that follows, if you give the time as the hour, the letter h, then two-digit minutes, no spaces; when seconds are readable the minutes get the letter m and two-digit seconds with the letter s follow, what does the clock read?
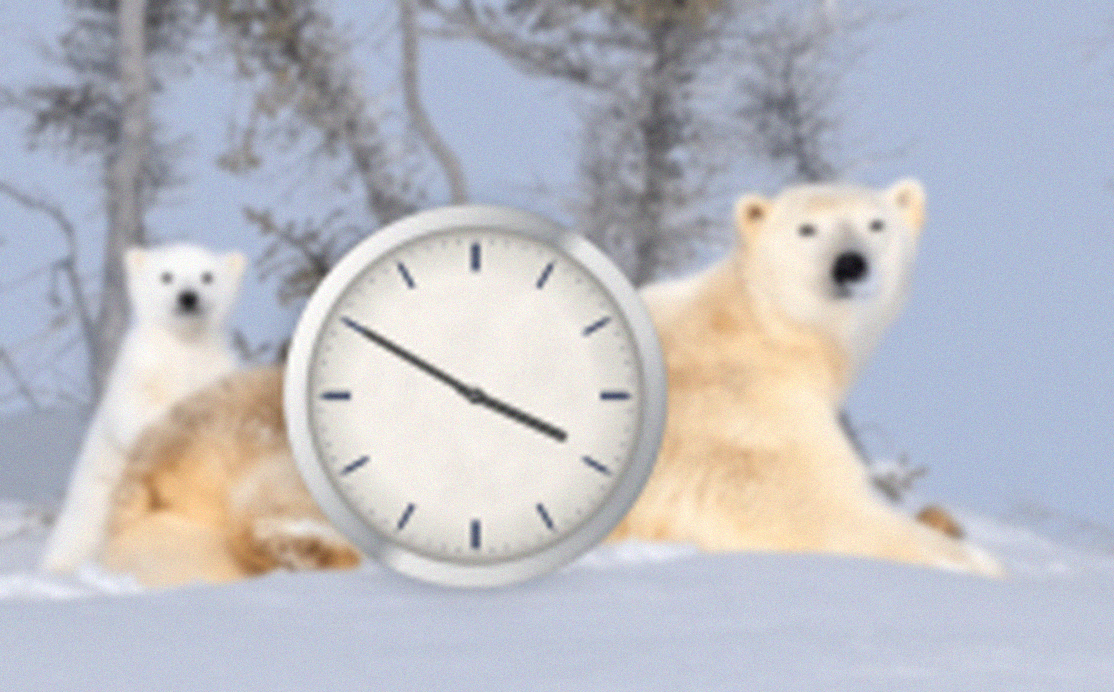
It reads 3h50
